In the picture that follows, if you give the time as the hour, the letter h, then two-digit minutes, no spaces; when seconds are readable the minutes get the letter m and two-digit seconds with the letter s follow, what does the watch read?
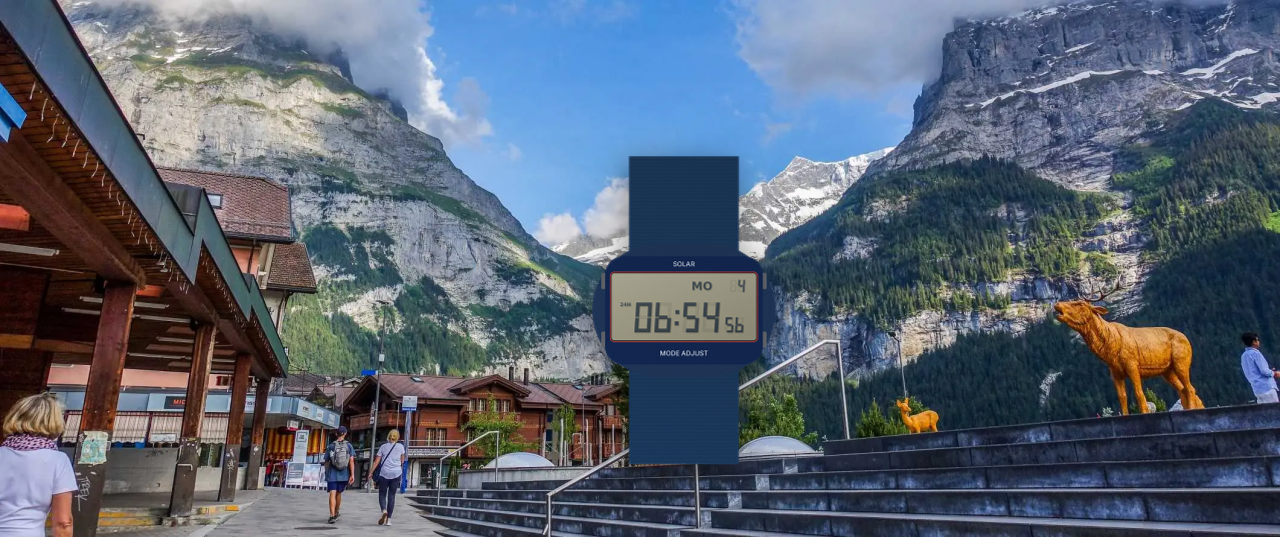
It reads 6h54m56s
